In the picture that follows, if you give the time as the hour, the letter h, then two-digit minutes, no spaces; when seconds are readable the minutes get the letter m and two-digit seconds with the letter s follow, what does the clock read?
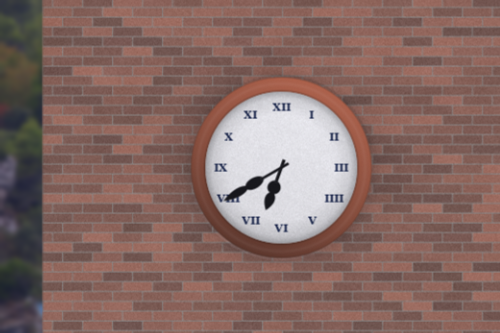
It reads 6h40
